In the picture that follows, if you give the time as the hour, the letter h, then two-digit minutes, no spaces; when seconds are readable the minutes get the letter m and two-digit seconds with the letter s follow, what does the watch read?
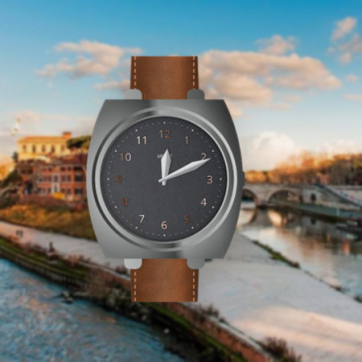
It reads 12h11
